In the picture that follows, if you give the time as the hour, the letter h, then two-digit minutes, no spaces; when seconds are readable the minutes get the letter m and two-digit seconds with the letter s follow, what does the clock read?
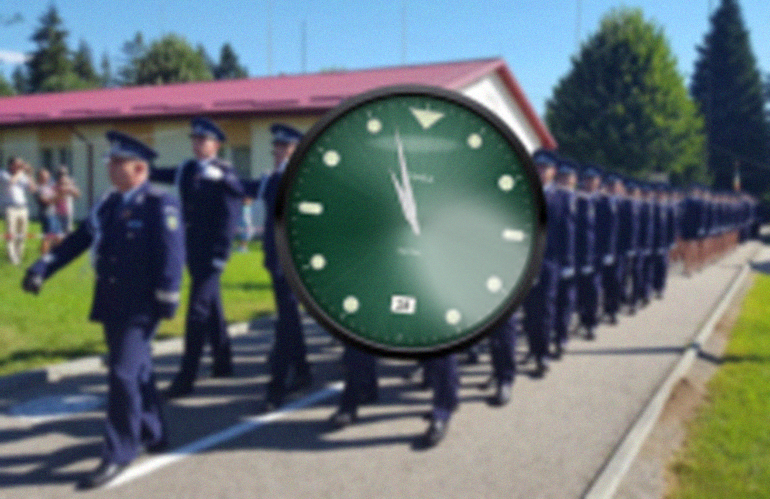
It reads 10h57
